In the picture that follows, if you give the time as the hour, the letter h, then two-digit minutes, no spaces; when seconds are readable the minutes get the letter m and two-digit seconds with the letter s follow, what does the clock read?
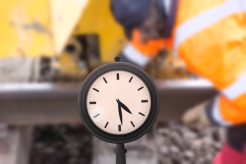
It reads 4h29
